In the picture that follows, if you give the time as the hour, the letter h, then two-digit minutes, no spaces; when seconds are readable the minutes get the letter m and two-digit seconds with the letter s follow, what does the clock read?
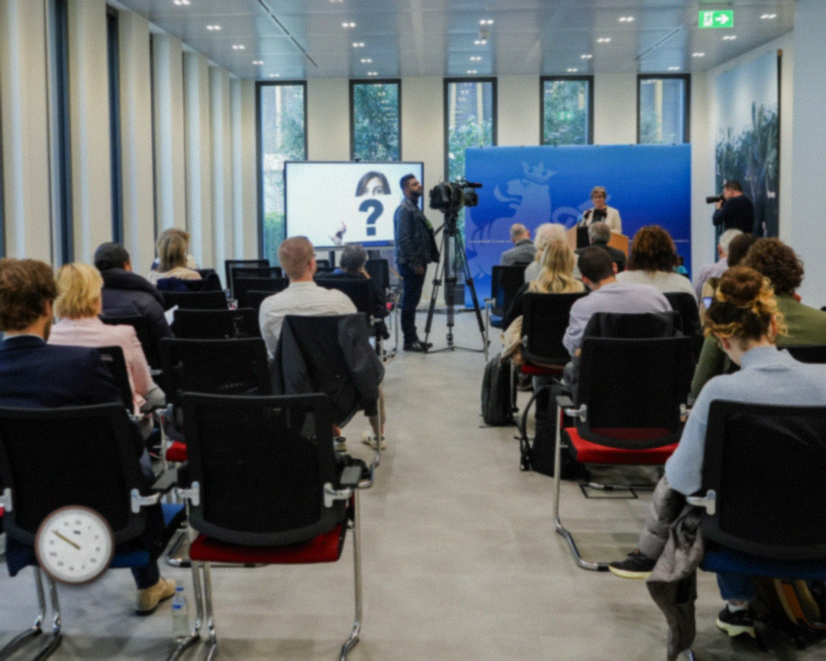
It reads 9h49
